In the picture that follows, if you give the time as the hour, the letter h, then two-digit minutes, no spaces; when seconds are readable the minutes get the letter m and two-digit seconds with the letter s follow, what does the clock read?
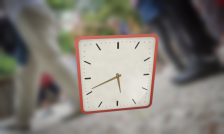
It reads 5h41
